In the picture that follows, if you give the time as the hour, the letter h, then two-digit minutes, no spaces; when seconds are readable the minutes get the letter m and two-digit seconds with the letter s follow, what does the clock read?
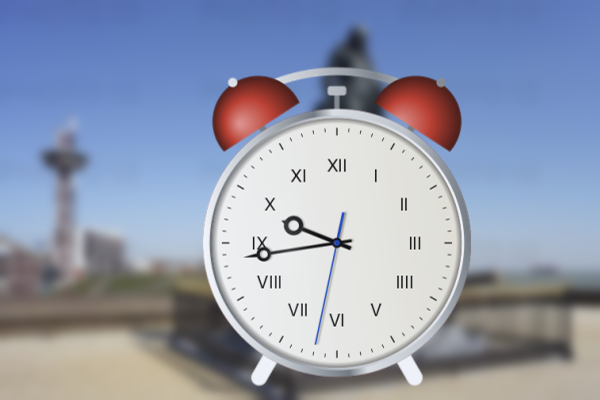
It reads 9h43m32s
